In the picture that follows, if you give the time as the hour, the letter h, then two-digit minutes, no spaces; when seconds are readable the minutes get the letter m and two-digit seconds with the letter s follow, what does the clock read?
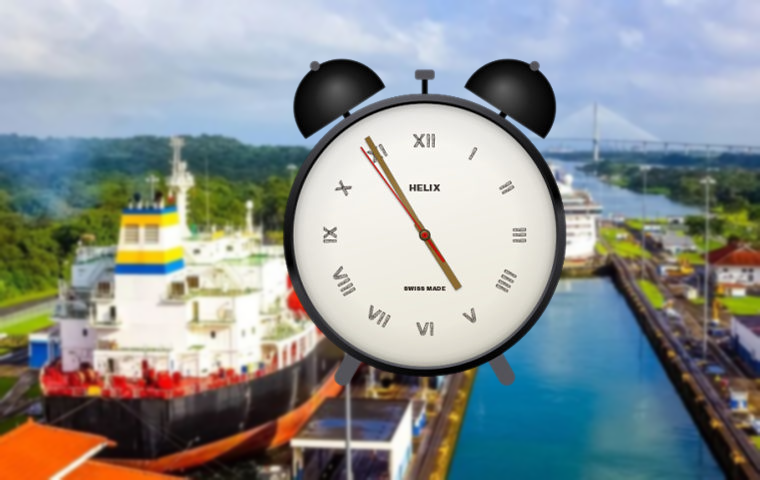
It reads 4h54m54s
